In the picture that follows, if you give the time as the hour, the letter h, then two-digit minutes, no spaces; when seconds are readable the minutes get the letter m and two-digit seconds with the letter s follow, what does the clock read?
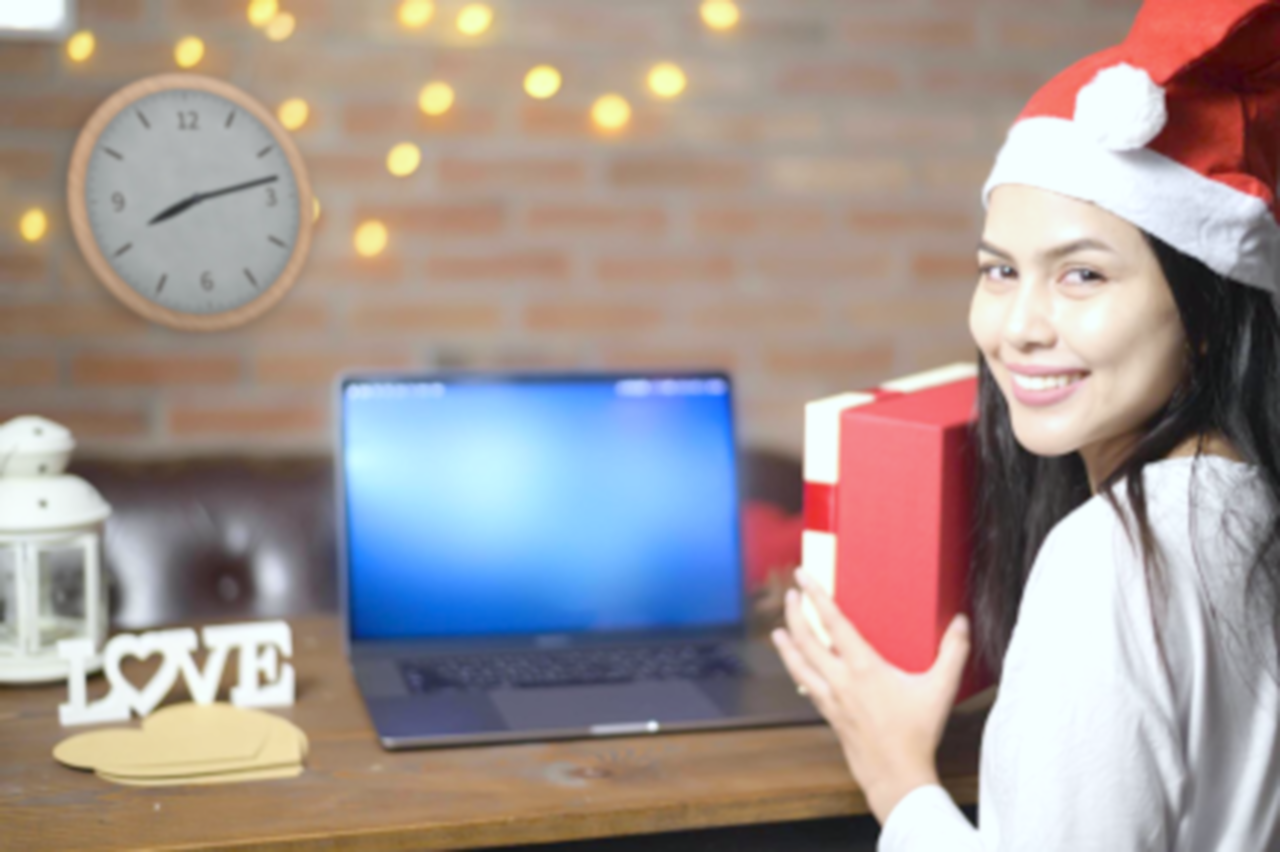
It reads 8h13
